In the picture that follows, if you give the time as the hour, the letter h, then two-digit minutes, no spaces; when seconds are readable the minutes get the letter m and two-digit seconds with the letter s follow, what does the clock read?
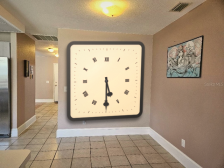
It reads 5h30
